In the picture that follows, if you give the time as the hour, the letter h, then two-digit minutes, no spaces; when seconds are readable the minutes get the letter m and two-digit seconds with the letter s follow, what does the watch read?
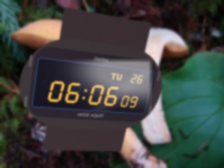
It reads 6h06m09s
